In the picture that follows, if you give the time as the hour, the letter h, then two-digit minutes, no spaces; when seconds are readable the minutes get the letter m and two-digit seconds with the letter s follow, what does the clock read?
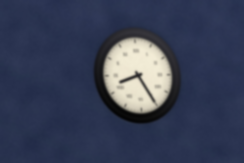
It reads 8h25
